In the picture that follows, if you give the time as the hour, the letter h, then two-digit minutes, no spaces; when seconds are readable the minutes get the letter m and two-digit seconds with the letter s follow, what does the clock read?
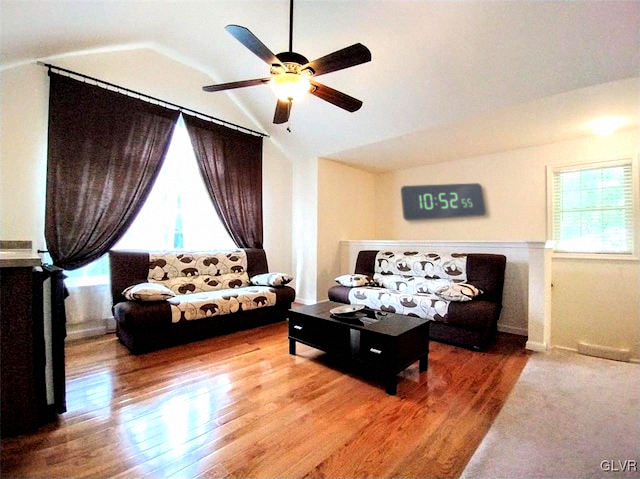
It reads 10h52
